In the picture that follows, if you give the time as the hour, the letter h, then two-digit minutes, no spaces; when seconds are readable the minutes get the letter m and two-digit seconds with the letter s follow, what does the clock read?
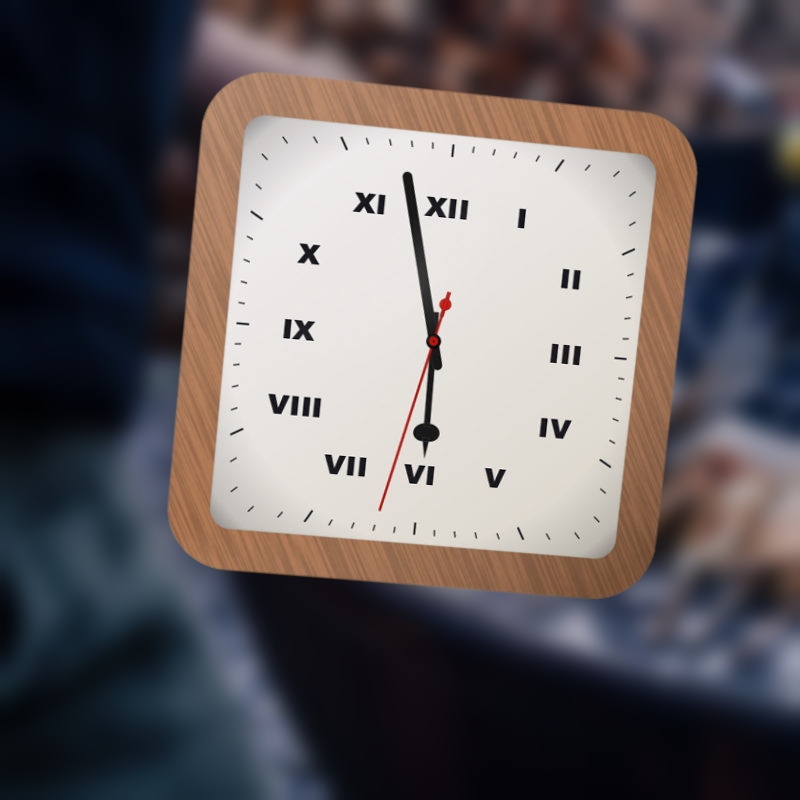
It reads 5h57m32s
